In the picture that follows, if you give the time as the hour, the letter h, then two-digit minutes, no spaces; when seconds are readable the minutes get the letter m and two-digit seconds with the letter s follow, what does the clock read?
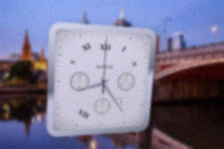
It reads 8h24
